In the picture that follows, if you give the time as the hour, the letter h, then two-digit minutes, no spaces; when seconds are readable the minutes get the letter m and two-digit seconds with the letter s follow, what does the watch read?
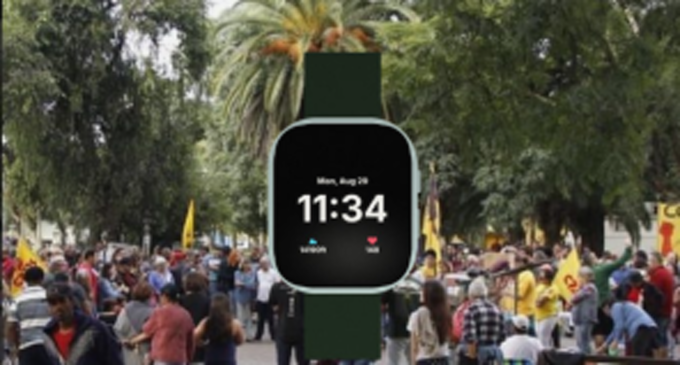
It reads 11h34
